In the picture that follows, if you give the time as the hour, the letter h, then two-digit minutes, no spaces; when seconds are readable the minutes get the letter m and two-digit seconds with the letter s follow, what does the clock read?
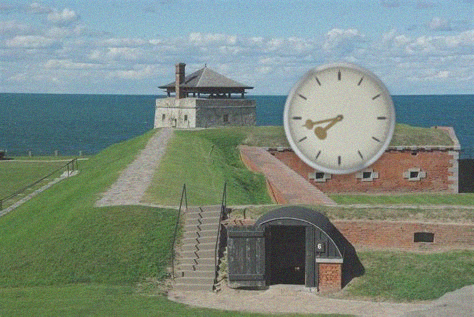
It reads 7h43
